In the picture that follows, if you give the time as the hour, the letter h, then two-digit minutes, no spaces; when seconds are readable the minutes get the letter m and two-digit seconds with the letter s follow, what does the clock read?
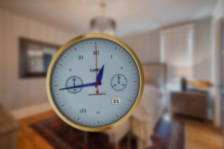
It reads 12h44
